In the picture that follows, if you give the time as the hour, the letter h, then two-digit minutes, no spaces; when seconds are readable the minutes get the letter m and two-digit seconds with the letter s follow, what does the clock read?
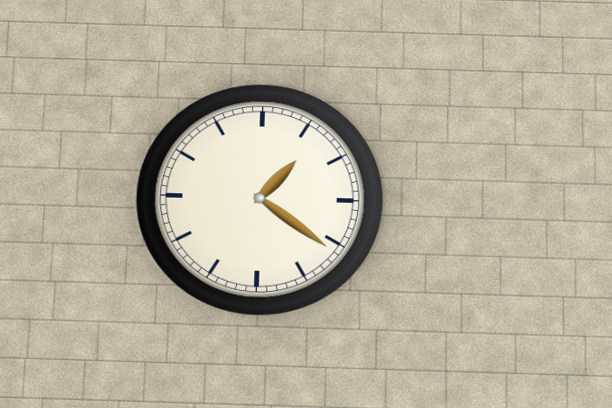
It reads 1h21
